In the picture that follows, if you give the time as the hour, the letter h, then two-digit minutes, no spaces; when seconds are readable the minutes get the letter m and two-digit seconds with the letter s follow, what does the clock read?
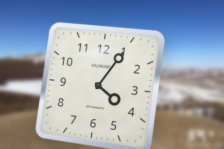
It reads 4h05
